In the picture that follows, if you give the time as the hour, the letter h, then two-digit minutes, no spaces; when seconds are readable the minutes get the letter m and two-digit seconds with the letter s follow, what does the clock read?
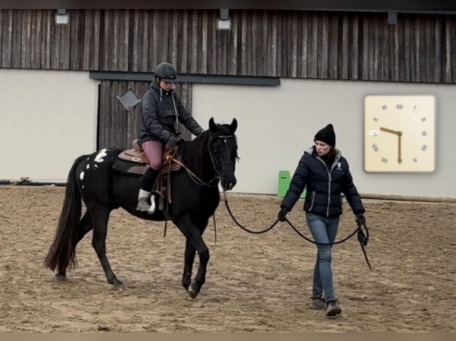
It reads 9h30
